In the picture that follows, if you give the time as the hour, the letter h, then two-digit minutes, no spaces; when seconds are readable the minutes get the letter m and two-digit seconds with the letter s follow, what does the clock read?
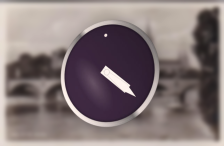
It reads 4h22
